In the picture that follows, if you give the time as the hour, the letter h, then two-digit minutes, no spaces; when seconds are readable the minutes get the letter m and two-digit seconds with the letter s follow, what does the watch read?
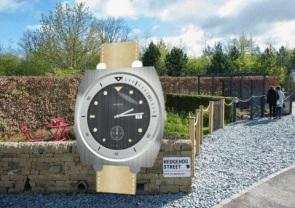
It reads 2h14
